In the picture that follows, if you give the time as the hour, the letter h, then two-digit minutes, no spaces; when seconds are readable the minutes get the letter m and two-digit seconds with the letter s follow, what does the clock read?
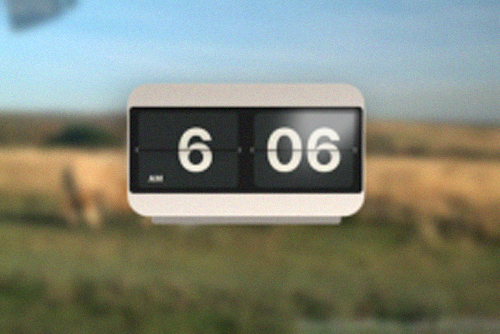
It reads 6h06
